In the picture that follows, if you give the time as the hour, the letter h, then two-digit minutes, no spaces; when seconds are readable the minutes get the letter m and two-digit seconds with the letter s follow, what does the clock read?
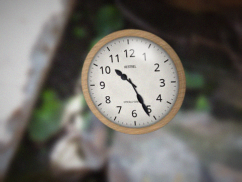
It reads 10h26
